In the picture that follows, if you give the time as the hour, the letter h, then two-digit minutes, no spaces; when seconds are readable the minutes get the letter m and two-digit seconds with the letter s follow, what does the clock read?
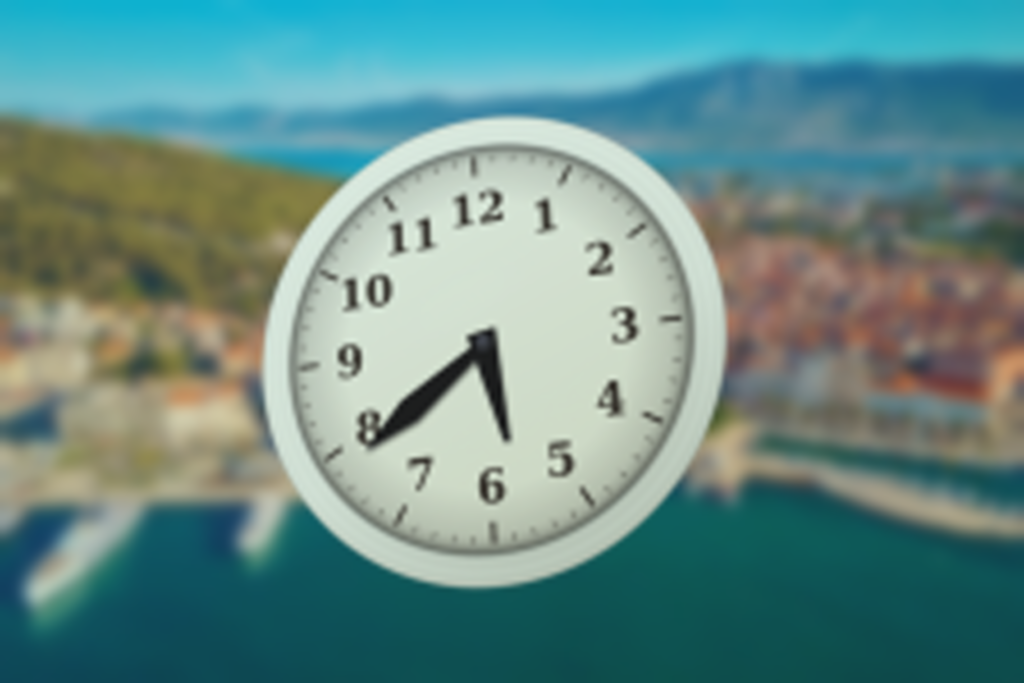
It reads 5h39
